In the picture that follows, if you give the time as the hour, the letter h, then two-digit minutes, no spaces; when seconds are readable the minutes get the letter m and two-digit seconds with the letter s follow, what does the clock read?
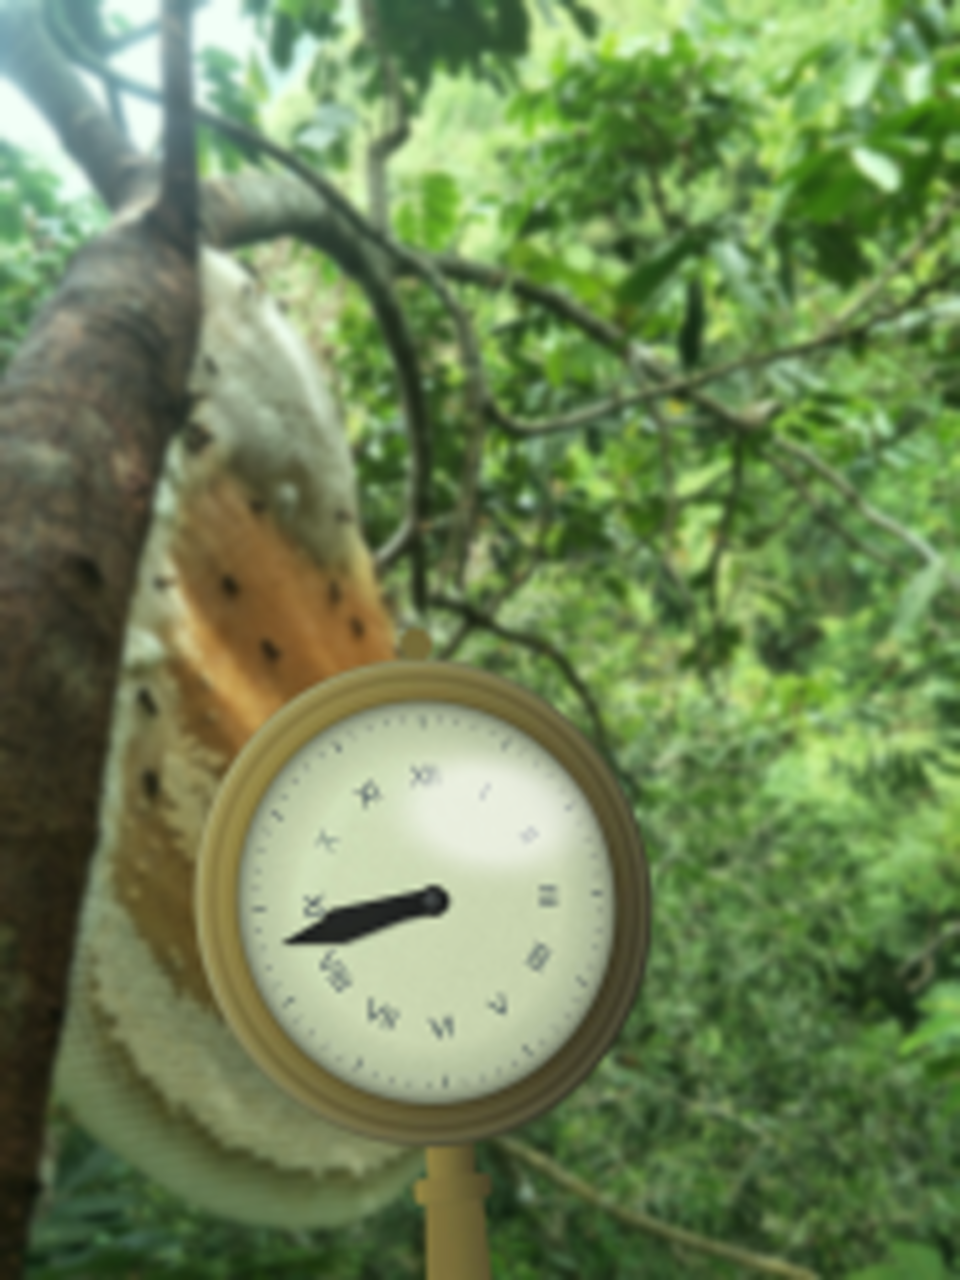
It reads 8h43
